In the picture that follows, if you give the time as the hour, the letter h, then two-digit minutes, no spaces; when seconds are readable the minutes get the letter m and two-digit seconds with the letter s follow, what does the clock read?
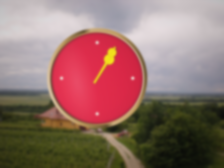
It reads 1h05
